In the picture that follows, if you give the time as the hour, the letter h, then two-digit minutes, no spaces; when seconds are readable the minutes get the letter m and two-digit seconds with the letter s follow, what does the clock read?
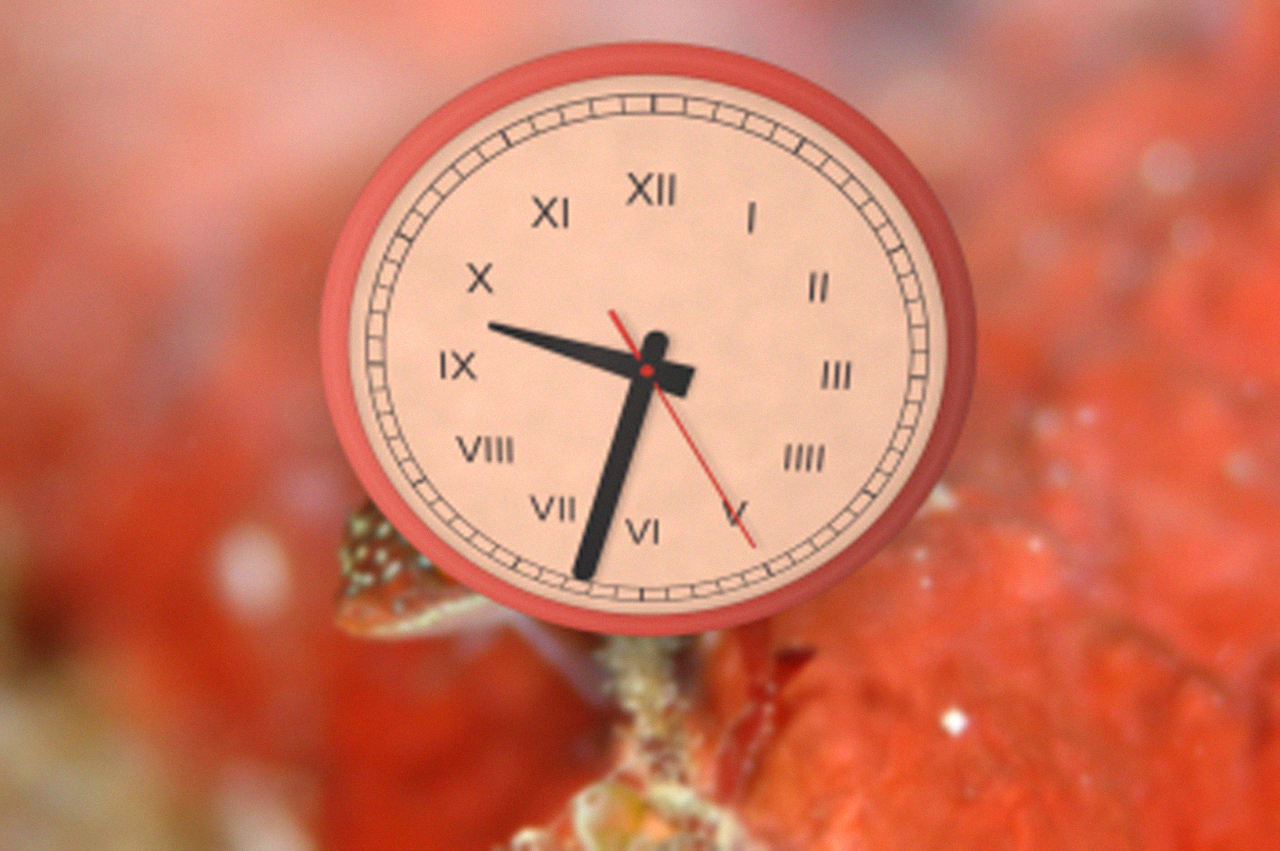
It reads 9h32m25s
